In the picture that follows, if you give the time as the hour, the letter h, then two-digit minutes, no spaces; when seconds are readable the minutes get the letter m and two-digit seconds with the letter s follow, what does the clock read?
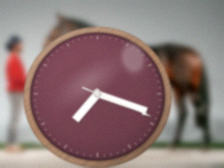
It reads 7h18m19s
